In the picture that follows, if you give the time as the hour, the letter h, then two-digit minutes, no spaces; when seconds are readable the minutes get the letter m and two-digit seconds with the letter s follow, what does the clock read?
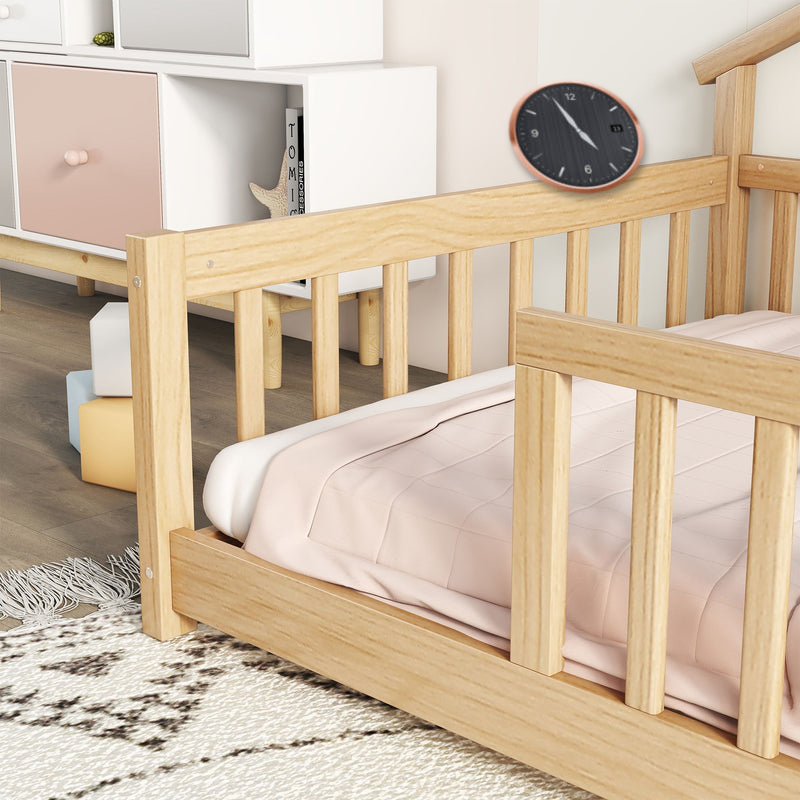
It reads 4h56
